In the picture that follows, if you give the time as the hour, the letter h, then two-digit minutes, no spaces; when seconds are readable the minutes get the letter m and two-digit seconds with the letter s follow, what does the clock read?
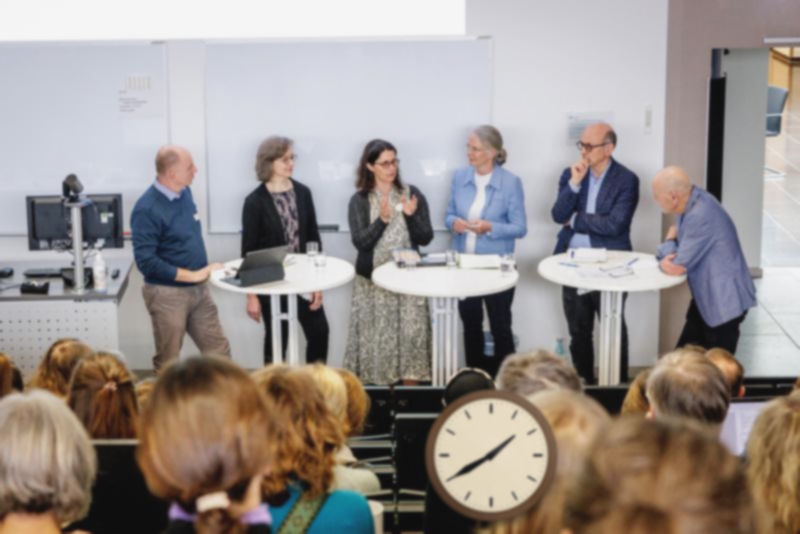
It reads 1h40
